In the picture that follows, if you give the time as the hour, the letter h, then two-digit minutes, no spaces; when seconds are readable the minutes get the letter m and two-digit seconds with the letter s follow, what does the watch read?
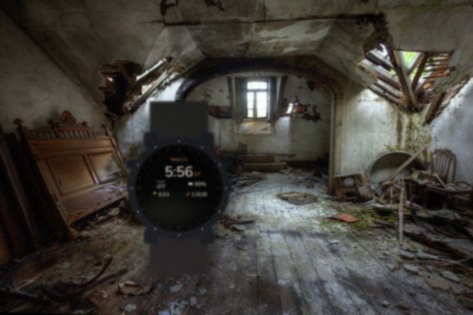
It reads 5h56
